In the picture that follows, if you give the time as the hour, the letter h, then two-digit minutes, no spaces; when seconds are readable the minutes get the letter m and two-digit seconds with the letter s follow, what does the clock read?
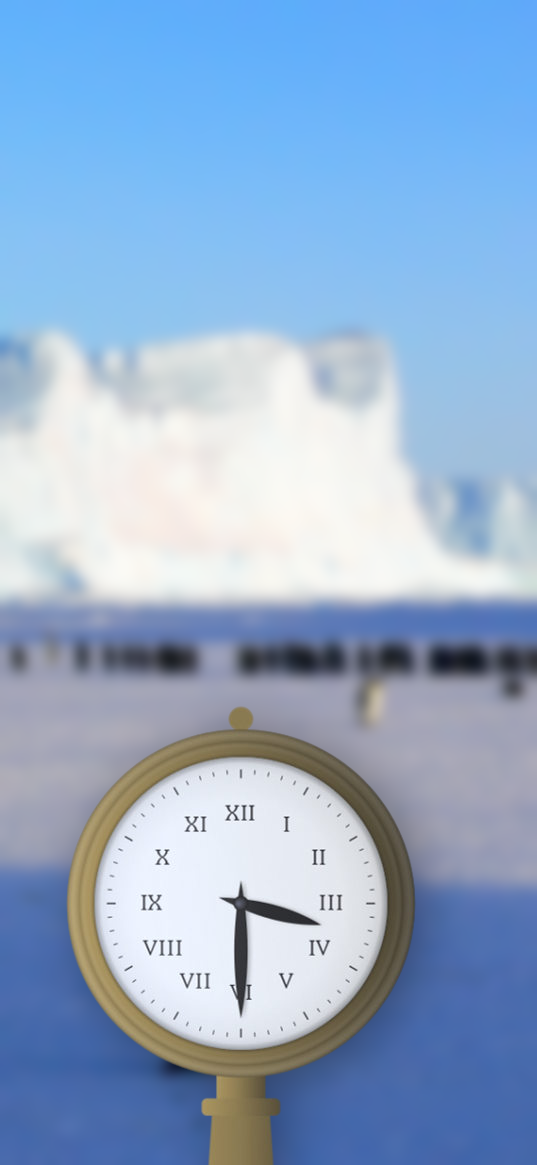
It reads 3h30
